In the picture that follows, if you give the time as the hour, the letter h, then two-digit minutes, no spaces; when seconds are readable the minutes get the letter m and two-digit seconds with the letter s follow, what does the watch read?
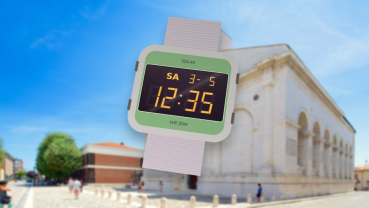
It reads 12h35
